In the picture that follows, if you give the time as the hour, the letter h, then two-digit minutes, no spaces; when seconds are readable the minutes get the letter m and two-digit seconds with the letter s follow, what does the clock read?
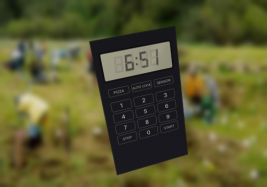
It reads 6h51
